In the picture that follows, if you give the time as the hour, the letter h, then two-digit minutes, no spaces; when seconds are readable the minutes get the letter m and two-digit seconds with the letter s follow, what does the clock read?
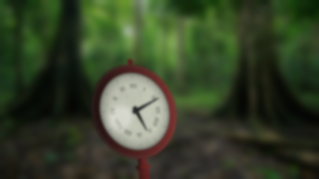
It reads 5h11
